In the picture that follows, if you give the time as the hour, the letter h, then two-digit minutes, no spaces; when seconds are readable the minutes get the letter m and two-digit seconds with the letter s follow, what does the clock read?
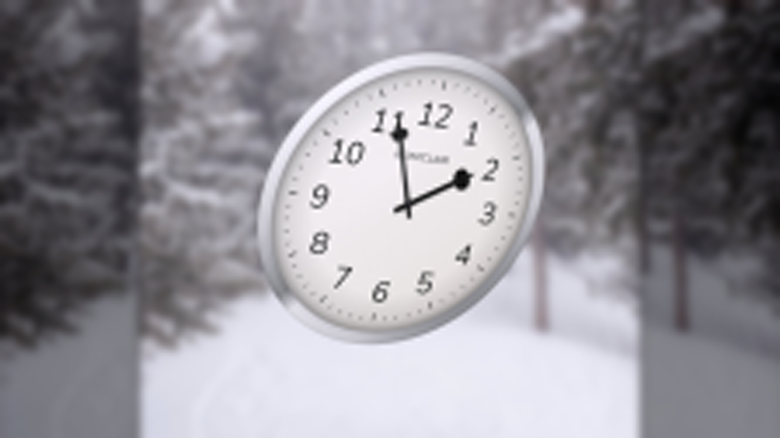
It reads 1h56
